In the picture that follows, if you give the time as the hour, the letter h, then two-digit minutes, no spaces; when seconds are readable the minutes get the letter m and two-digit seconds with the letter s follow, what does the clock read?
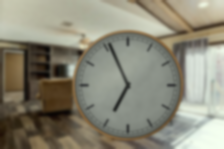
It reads 6h56
